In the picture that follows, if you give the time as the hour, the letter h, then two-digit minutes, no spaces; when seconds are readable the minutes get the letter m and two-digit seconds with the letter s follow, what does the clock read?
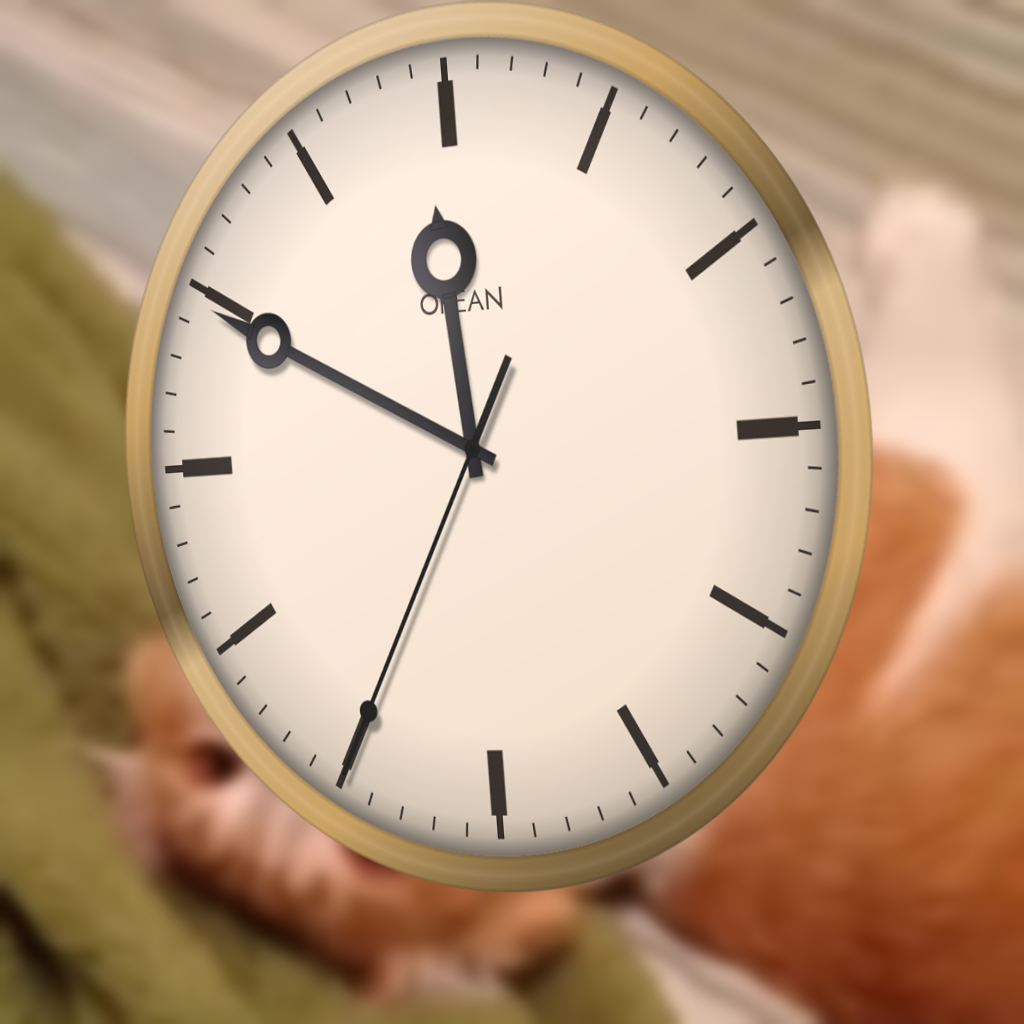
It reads 11h49m35s
